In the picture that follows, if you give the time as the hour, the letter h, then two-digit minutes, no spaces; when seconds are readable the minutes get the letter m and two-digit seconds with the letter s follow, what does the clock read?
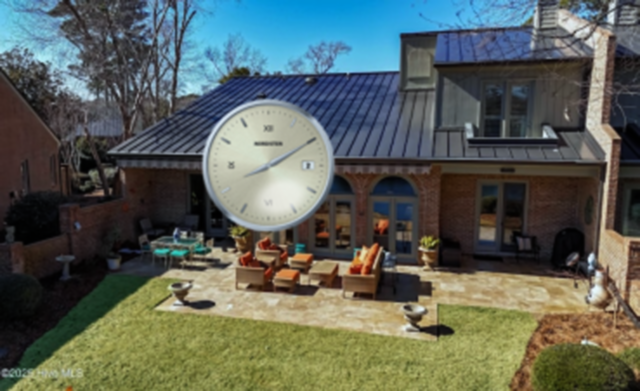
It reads 8h10
